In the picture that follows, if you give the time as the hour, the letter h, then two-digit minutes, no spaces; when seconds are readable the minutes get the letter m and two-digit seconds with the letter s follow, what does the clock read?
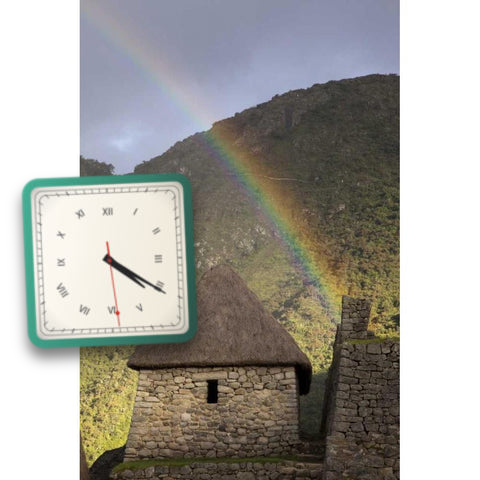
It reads 4h20m29s
